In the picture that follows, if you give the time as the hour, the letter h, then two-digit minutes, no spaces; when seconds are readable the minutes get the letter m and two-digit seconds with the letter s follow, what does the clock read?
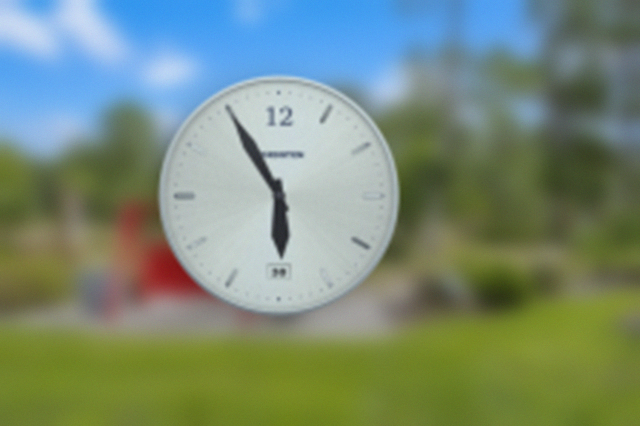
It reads 5h55
